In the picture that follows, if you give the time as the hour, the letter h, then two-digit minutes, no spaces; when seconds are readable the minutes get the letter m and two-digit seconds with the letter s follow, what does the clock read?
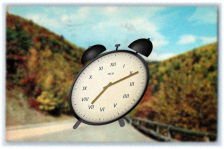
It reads 7h11
